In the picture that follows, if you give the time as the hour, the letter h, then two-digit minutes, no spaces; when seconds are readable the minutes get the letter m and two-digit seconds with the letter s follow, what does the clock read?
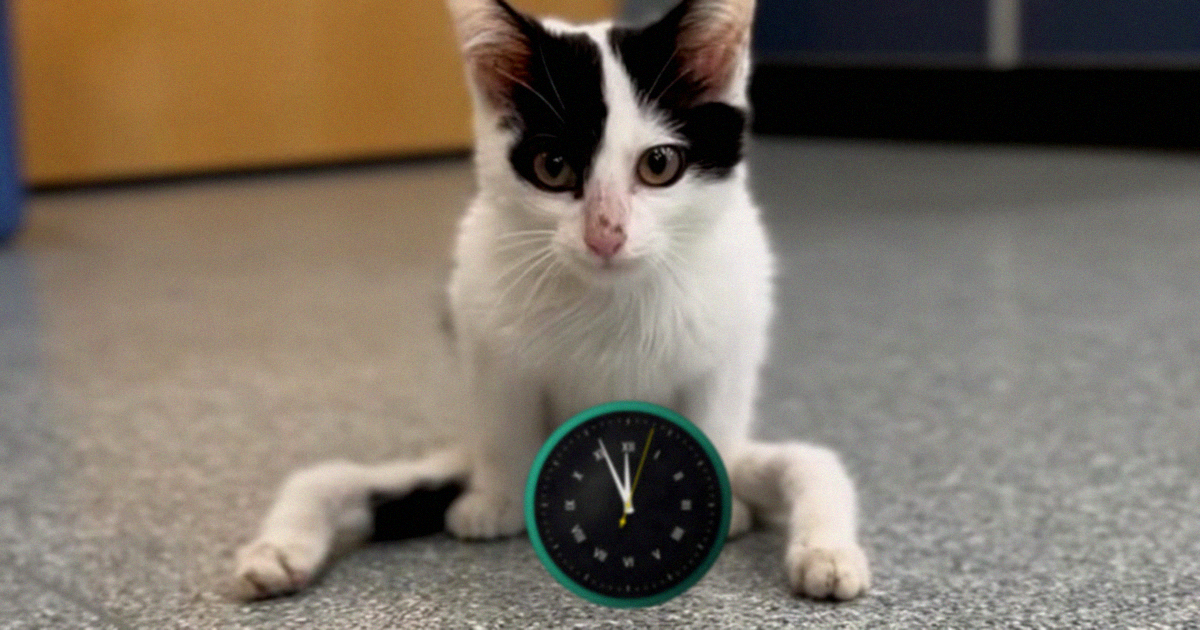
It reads 11h56m03s
